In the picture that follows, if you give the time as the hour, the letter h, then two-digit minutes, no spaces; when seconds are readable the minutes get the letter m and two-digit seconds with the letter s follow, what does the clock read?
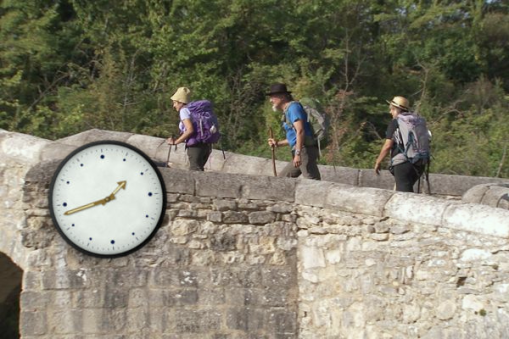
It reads 1h43
